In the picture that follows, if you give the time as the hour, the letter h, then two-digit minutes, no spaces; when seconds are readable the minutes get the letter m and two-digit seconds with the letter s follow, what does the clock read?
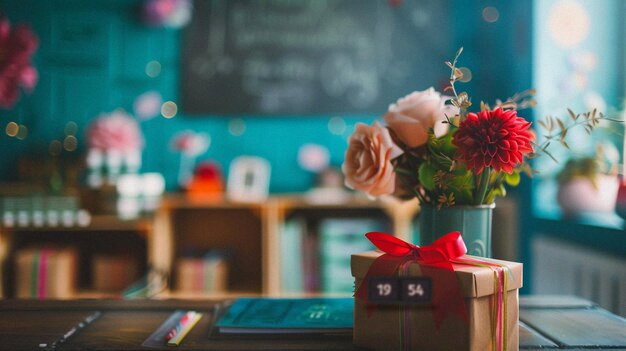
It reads 19h54
